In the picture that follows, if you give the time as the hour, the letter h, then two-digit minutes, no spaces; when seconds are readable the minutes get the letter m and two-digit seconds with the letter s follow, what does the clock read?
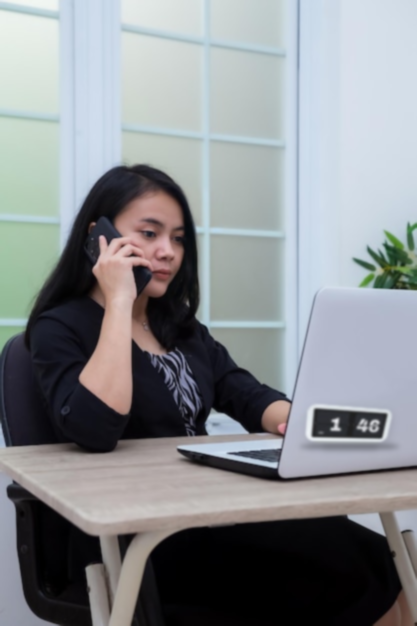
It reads 1h46
